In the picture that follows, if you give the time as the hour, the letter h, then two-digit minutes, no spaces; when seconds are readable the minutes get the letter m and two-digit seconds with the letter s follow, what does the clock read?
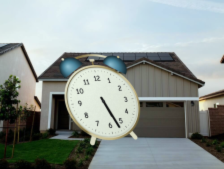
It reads 5h27
